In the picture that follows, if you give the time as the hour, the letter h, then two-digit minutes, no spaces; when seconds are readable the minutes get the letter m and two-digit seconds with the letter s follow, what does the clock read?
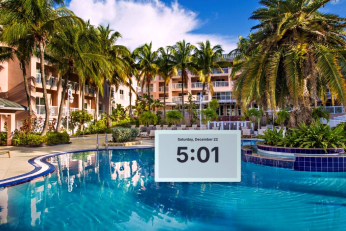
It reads 5h01
